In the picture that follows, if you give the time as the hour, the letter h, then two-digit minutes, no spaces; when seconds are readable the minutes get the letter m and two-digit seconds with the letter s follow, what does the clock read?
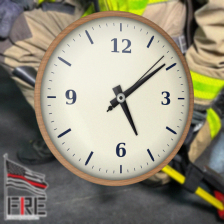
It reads 5h09m08s
